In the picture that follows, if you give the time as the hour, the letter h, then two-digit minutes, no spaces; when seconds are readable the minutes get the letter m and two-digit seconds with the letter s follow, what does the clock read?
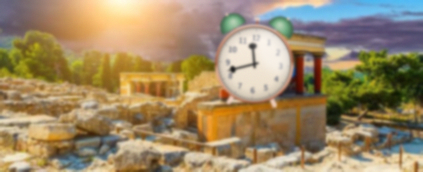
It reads 11h42
